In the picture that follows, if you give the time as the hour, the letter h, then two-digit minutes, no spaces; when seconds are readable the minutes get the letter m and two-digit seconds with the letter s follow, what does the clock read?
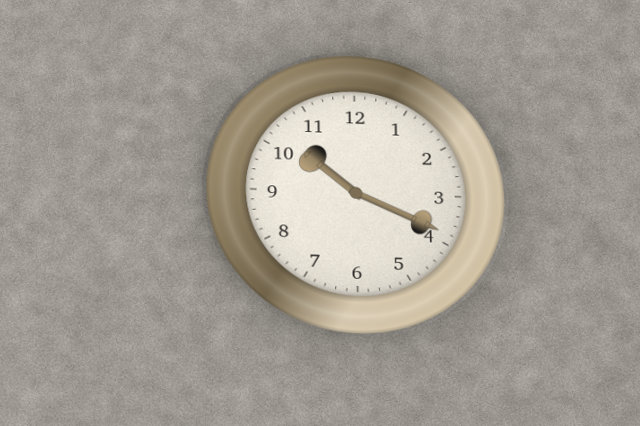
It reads 10h19
